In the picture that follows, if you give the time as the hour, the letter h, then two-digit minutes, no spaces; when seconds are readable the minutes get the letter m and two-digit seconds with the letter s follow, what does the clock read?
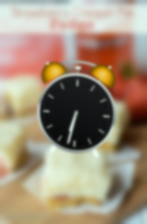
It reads 6h32
